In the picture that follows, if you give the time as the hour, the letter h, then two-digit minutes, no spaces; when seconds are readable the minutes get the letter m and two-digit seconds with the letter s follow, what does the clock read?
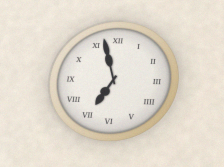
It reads 6h57
